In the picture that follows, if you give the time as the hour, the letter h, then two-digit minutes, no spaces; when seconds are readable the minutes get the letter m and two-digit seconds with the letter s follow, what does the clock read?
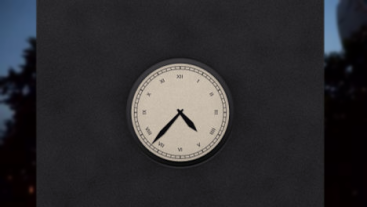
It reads 4h37
